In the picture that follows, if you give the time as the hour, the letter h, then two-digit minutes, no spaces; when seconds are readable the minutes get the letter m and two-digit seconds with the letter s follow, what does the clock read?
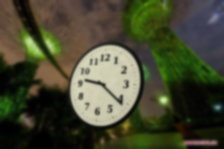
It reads 9h21
